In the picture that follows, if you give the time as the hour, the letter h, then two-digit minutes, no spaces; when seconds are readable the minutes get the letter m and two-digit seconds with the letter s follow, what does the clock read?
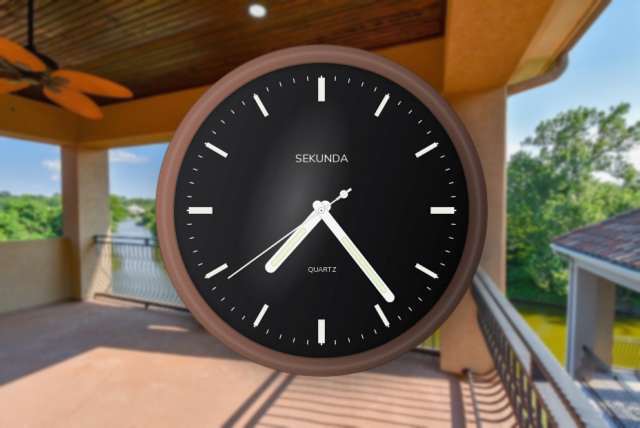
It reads 7h23m39s
